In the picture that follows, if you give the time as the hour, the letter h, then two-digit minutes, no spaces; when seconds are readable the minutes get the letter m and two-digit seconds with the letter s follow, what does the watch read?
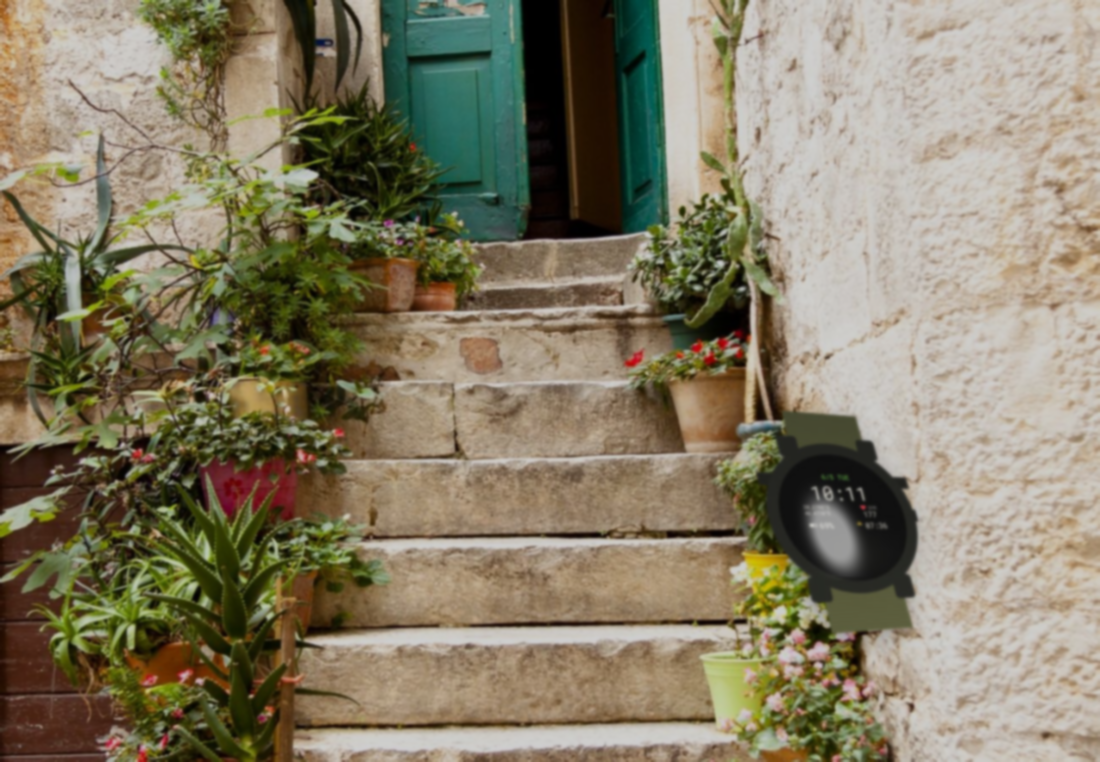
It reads 10h11
